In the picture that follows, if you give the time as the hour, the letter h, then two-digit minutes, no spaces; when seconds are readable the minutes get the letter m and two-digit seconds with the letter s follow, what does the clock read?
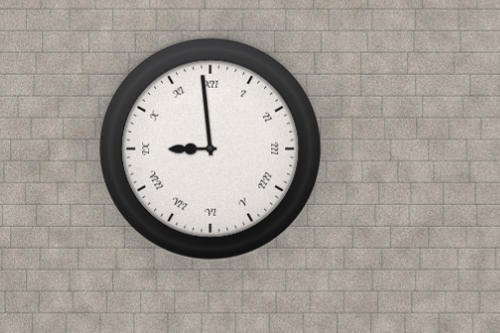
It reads 8h59
